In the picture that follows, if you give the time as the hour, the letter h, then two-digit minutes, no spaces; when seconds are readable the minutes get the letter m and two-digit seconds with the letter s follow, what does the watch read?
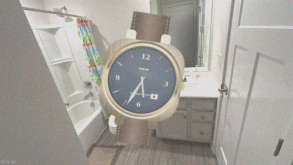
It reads 5h34
